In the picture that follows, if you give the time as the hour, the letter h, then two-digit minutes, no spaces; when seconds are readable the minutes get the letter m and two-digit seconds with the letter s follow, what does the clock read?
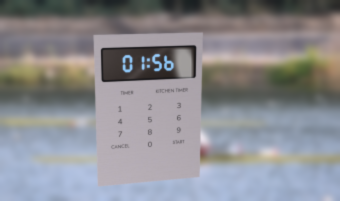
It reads 1h56
